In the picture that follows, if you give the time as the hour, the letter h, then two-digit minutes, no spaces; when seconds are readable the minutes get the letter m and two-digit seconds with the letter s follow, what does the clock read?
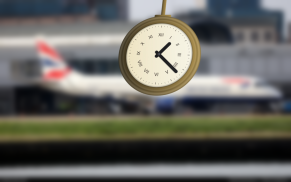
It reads 1h22
